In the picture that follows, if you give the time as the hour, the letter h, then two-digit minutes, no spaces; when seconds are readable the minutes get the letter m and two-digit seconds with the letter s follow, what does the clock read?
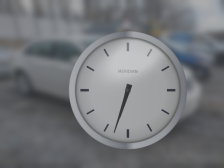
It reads 6h33
